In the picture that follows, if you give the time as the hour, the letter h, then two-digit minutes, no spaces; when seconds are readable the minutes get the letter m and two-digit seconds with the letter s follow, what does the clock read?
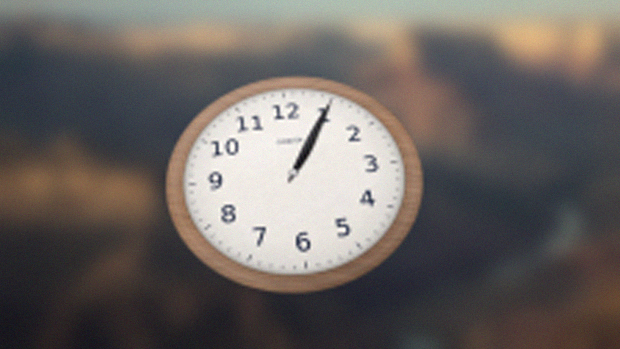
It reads 1h05
